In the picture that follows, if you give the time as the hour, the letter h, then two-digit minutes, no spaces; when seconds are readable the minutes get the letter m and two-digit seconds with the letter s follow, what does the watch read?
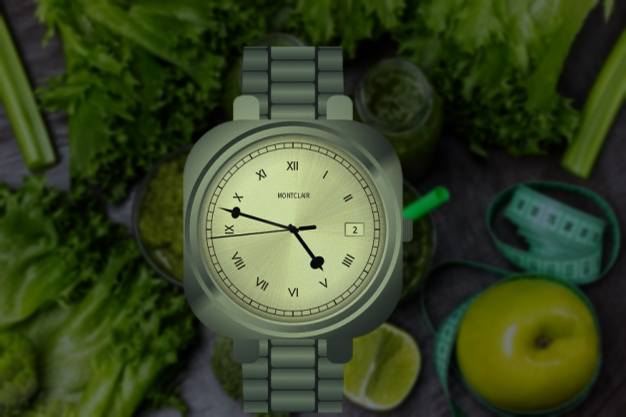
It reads 4h47m44s
